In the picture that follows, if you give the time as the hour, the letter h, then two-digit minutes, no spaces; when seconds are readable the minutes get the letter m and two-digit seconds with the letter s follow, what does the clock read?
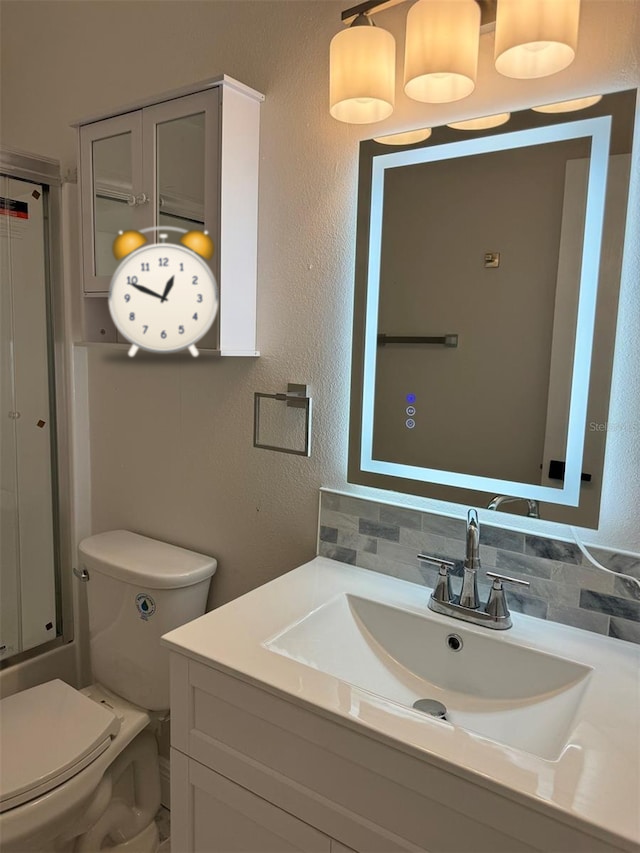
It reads 12h49
